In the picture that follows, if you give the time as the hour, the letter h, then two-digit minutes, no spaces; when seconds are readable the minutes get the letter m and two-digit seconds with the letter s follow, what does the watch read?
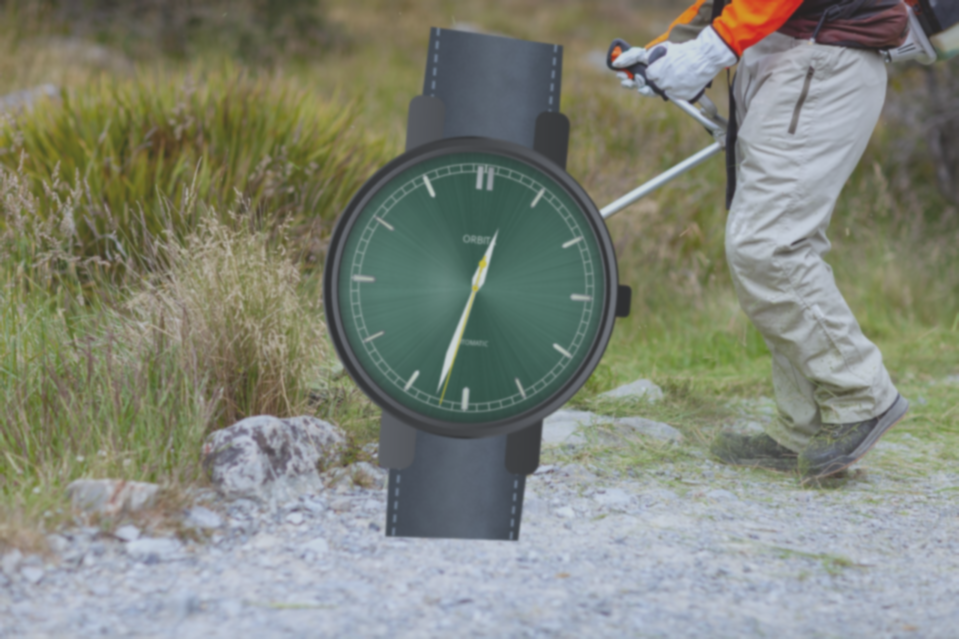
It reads 12h32m32s
